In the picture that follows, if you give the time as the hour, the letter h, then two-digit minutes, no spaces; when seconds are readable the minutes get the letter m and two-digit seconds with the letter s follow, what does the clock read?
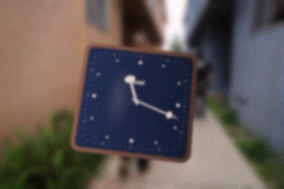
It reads 11h18
